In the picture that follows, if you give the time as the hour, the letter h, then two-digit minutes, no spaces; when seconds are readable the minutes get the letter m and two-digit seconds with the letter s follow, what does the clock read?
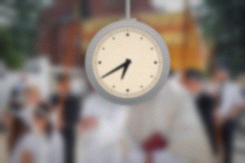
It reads 6h40
